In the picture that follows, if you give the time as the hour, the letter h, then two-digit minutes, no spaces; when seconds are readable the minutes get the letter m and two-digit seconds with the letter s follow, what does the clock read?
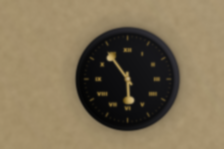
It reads 5h54
